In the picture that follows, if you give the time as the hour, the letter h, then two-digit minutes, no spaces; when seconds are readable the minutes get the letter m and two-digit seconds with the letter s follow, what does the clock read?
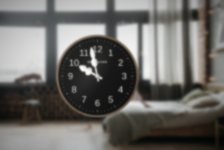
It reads 9h58
